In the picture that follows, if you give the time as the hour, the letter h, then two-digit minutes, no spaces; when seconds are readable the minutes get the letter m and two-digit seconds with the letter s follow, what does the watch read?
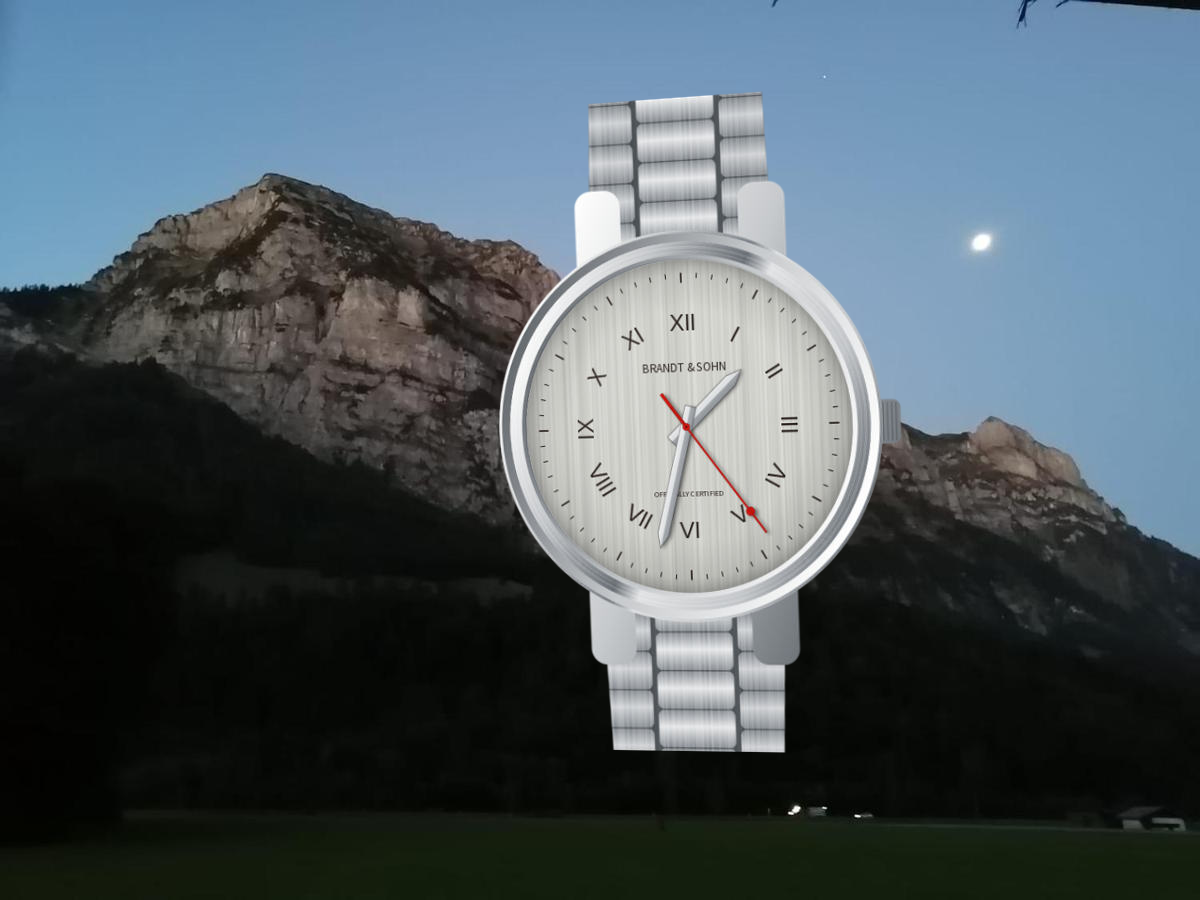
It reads 1h32m24s
